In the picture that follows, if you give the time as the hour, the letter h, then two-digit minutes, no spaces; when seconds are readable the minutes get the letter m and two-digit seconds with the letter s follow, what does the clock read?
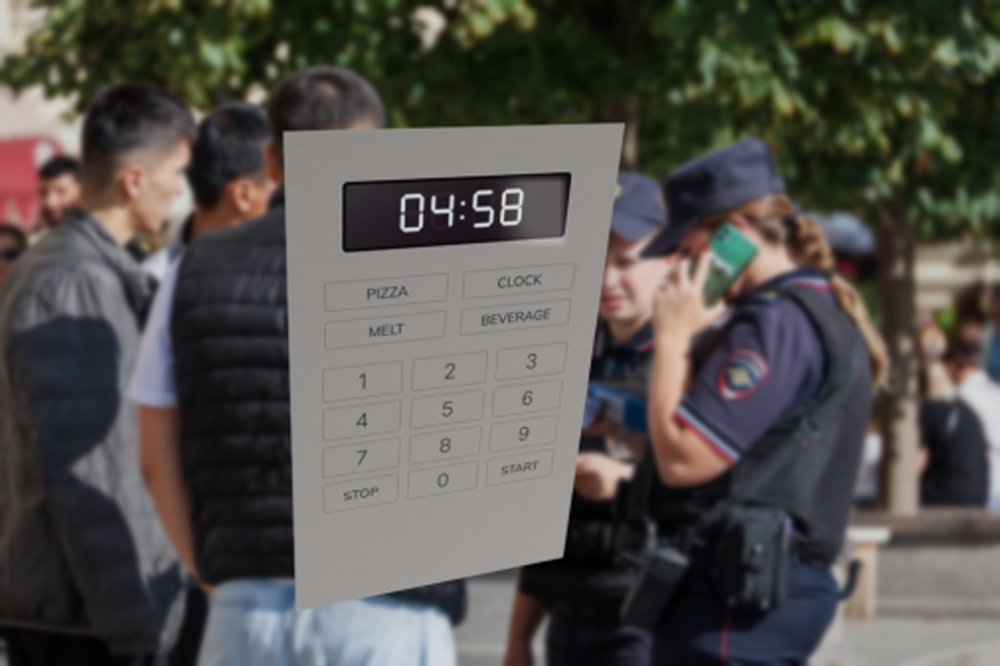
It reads 4h58
